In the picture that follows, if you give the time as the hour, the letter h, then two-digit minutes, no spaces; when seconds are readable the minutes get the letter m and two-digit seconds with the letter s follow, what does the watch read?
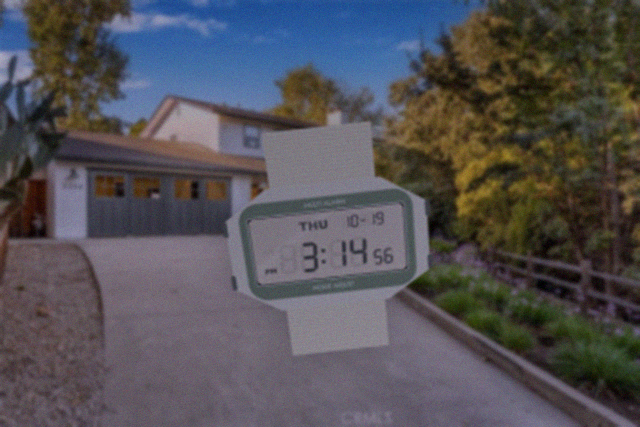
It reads 3h14m56s
